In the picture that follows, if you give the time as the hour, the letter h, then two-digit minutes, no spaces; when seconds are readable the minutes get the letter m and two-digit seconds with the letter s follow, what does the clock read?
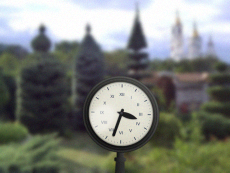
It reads 3h33
